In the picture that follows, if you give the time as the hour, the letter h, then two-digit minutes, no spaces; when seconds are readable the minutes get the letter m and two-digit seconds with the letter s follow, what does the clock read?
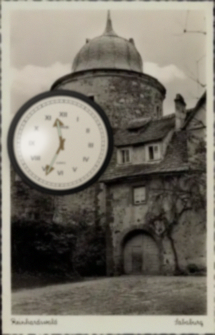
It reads 11h34
